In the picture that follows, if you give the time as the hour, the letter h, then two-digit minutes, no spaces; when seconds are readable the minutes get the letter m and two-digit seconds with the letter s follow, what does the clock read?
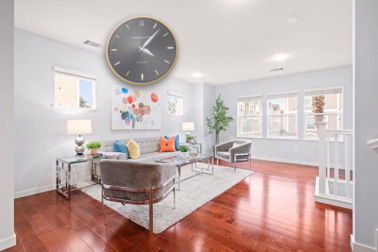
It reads 4h07
